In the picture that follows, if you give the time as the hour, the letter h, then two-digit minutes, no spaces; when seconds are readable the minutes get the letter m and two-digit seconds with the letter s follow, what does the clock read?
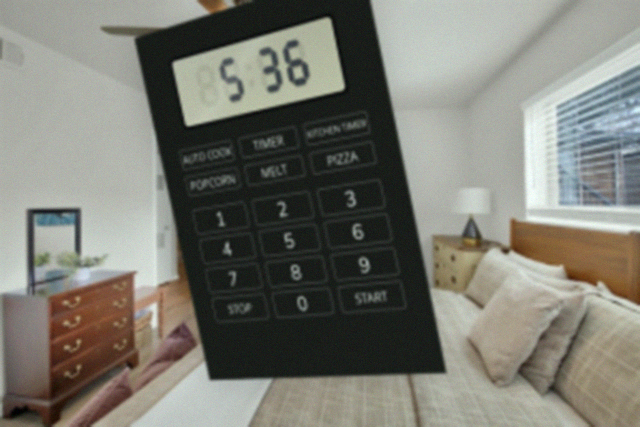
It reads 5h36
